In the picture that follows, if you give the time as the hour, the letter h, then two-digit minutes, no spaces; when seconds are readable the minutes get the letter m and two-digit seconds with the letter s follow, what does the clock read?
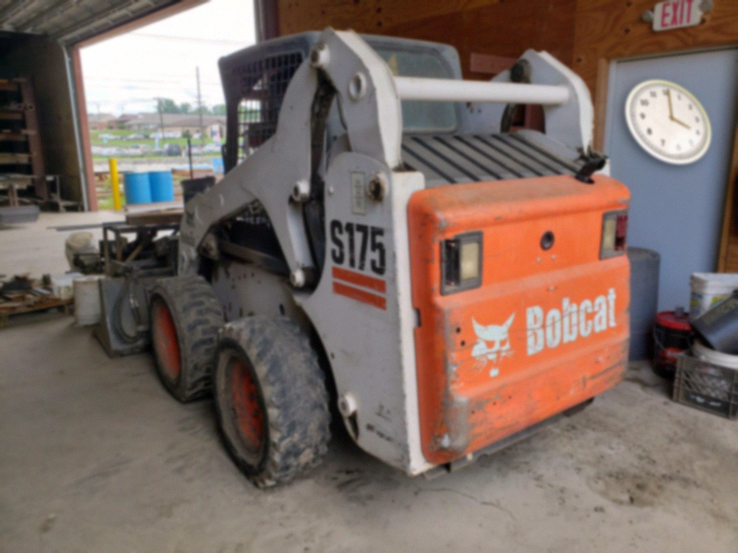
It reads 4h01
